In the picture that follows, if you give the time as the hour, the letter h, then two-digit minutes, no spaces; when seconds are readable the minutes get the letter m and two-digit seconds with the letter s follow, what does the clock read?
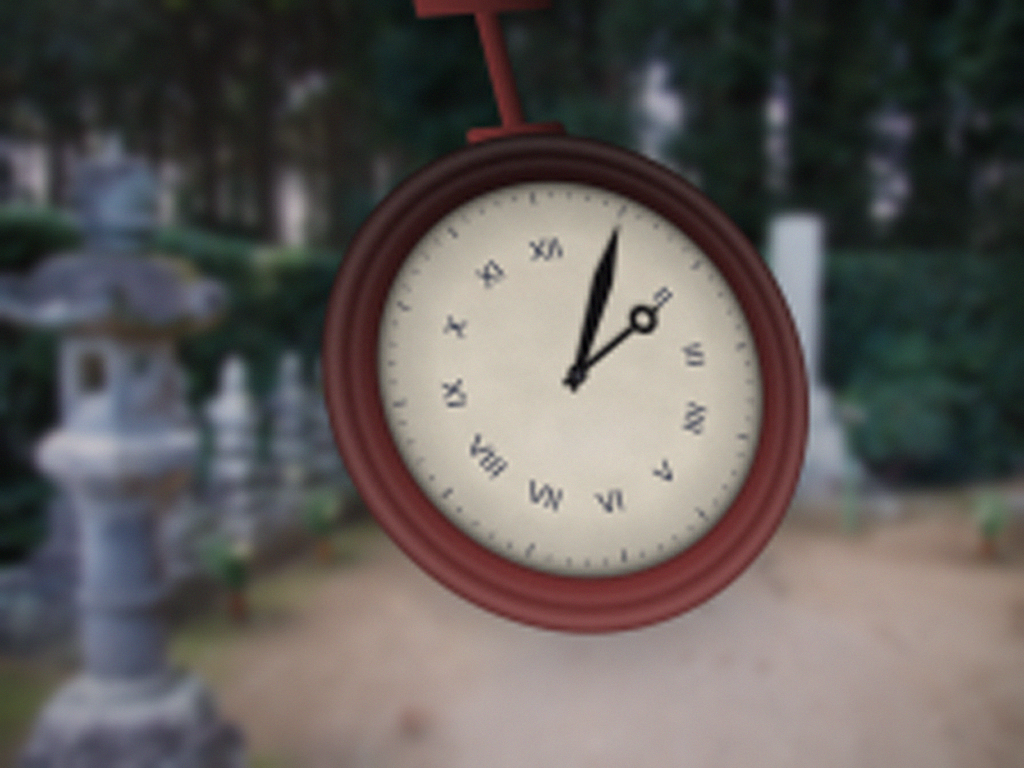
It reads 2h05
